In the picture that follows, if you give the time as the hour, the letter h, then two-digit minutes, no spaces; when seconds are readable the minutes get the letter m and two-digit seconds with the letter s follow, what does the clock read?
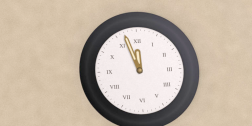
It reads 11h57
